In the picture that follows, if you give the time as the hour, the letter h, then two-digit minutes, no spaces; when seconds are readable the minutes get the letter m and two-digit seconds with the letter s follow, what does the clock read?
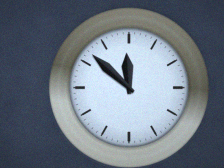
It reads 11h52
